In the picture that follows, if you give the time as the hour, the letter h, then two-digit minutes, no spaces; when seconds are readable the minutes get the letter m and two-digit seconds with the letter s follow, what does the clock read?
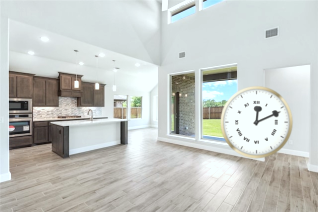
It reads 12h11
